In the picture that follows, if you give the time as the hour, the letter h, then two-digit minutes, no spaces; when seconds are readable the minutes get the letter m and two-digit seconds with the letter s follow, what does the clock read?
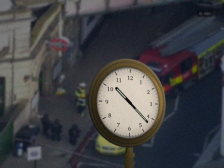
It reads 10h22
